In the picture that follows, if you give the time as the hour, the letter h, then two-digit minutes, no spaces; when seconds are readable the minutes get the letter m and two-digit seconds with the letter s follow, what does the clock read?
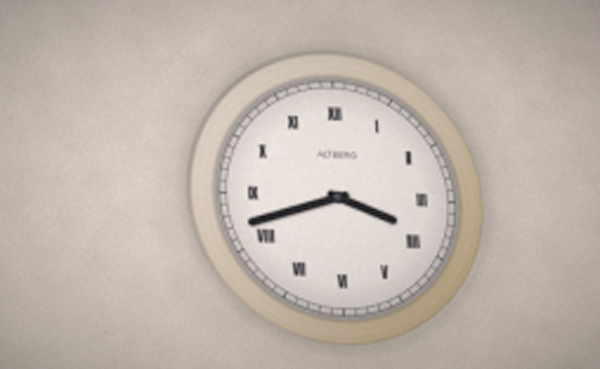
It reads 3h42
